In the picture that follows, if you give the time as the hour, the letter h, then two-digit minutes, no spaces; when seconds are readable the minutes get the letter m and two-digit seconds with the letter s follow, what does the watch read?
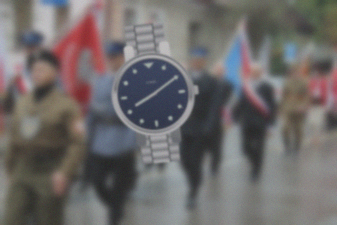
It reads 8h10
